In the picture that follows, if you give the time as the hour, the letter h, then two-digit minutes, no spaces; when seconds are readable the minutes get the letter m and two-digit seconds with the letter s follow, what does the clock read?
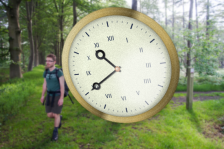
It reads 10h40
